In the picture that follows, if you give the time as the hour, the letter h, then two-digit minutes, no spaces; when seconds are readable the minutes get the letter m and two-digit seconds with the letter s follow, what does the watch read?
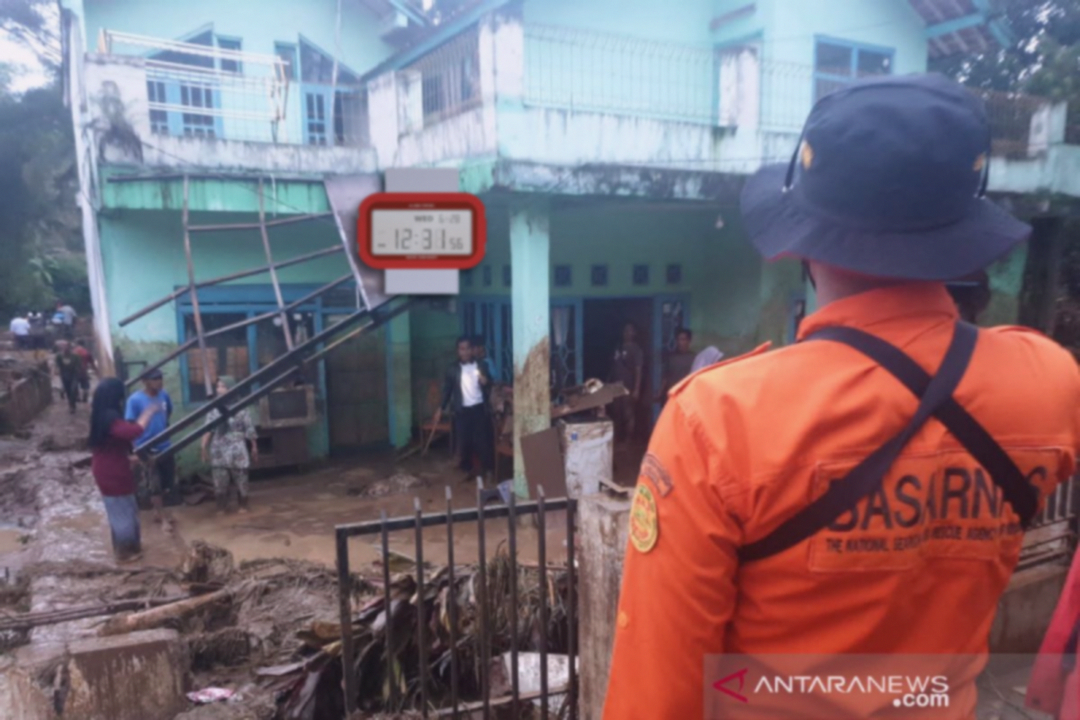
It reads 12h31
